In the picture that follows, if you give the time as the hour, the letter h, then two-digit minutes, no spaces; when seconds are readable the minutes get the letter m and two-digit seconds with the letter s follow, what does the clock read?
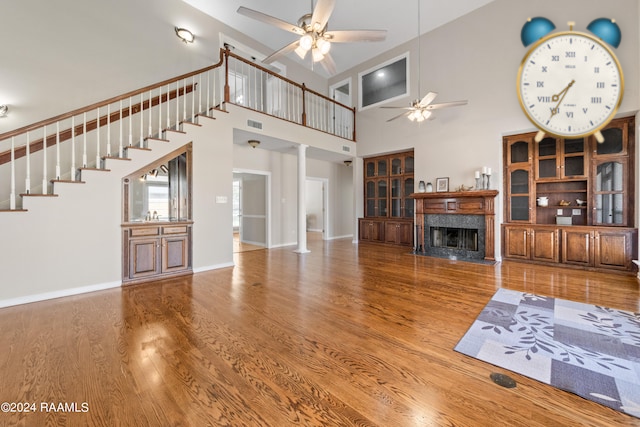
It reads 7h35
